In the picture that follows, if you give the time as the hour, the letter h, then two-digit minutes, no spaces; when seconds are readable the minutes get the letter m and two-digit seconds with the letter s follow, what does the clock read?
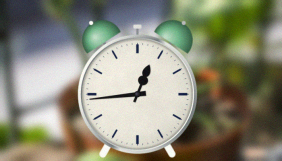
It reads 12h44
